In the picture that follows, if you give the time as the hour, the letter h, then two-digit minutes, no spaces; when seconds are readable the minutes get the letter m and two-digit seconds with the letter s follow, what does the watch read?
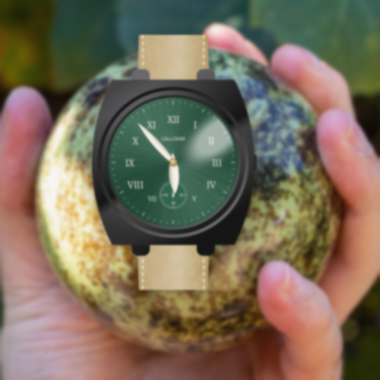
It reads 5h53
